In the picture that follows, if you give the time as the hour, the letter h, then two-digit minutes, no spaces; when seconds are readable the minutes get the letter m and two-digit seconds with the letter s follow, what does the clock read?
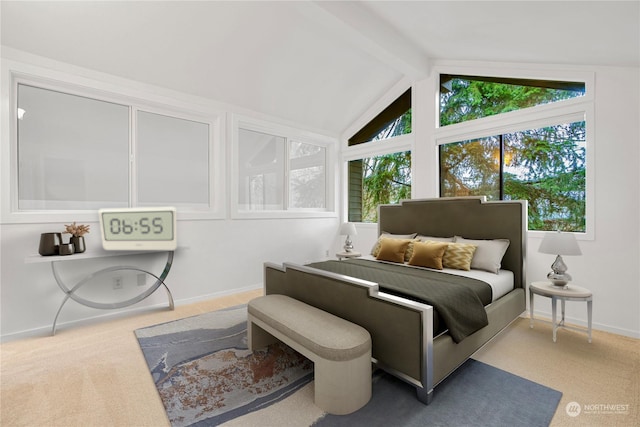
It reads 6h55
